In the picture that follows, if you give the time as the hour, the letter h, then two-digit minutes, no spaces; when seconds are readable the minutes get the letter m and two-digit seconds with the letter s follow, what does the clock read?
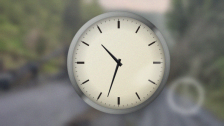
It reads 10h33
